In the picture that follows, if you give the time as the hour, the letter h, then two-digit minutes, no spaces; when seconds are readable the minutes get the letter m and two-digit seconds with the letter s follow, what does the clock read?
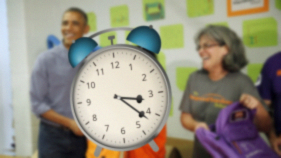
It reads 3h22
